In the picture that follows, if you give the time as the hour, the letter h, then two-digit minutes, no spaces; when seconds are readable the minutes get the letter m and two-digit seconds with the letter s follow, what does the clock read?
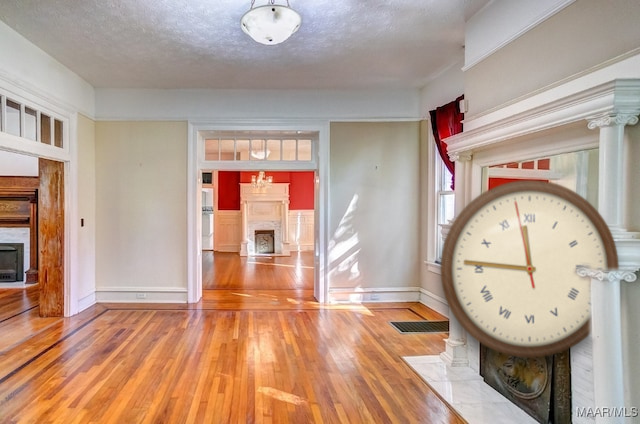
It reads 11h45m58s
